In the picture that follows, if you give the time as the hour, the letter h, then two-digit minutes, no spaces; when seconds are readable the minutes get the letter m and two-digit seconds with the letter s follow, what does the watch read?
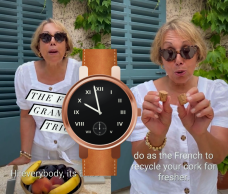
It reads 9h58
